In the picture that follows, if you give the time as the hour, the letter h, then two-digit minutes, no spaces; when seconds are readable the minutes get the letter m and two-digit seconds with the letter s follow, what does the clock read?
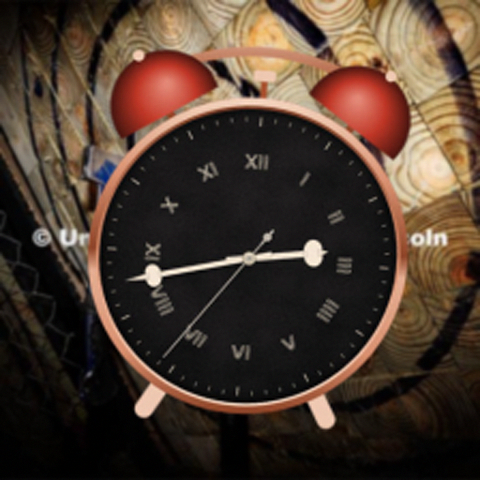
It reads 2h42m36s
